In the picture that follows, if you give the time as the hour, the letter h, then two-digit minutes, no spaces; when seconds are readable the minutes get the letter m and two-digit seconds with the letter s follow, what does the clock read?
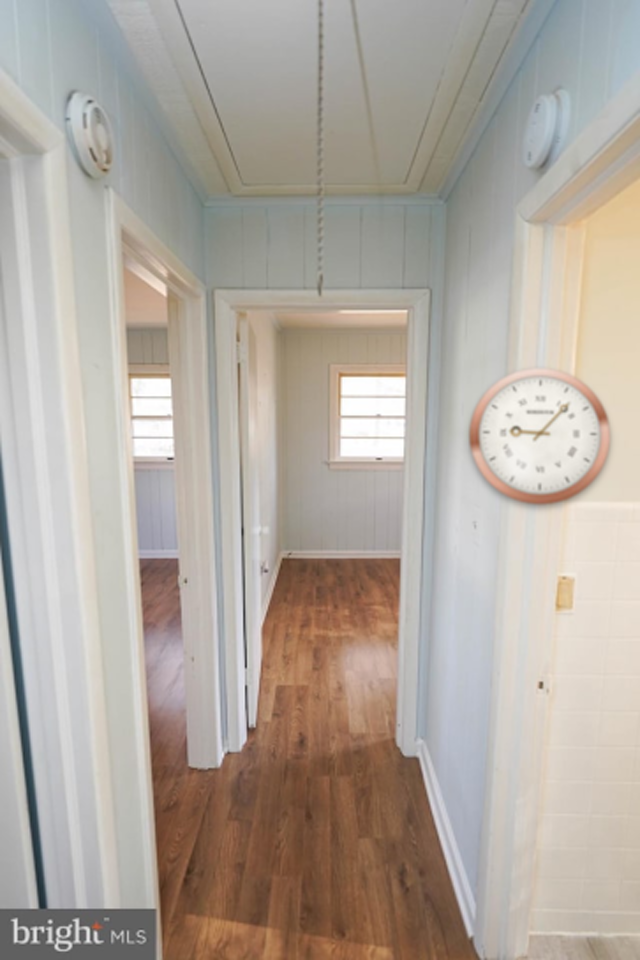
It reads 9h07
